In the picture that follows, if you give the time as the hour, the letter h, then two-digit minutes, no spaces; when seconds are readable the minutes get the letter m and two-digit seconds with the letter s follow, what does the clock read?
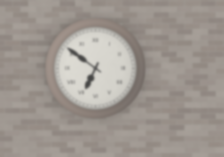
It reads 6h51
